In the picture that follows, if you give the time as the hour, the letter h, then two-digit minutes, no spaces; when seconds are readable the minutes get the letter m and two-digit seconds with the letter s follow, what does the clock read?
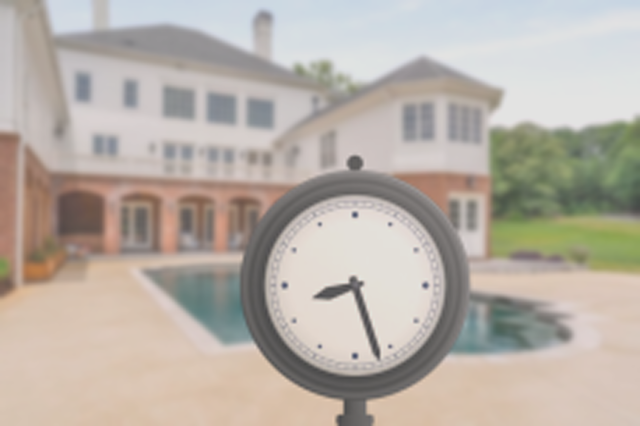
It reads 8h27
